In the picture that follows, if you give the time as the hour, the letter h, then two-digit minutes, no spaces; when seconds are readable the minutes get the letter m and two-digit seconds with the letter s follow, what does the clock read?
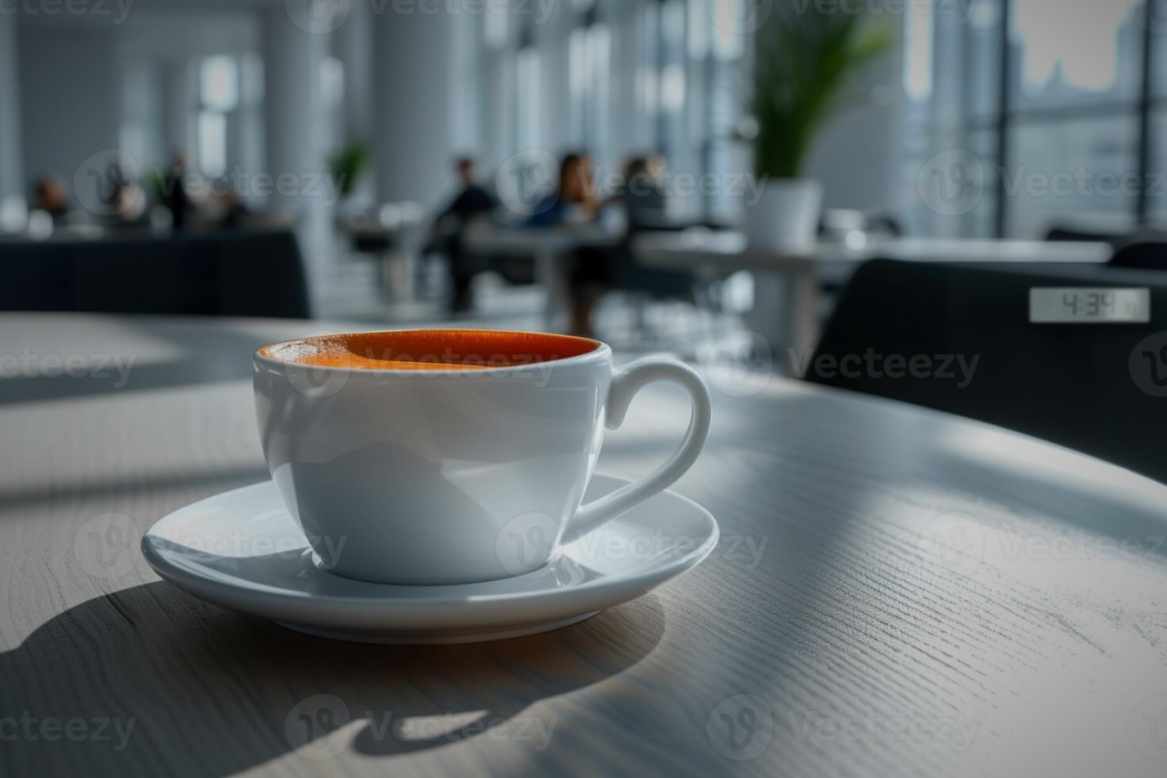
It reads 4h34
